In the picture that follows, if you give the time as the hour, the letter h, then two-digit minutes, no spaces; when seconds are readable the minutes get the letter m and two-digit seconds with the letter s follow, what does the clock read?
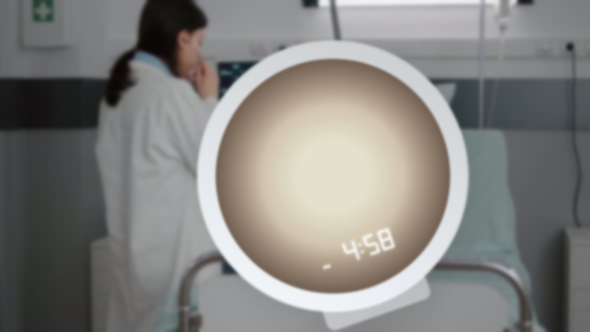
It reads 4h58
